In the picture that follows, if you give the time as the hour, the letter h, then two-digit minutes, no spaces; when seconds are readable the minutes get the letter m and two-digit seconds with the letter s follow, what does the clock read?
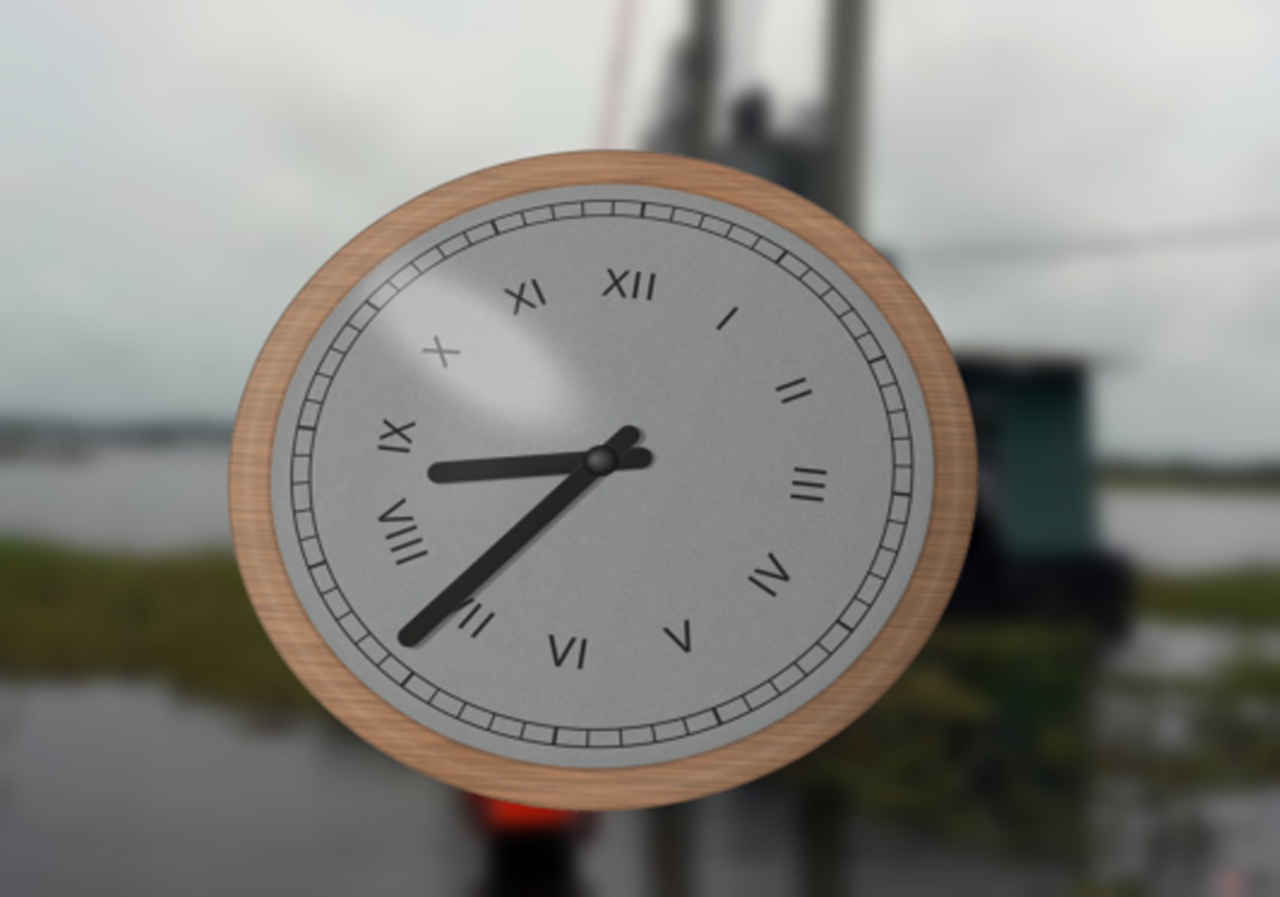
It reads 8h36
